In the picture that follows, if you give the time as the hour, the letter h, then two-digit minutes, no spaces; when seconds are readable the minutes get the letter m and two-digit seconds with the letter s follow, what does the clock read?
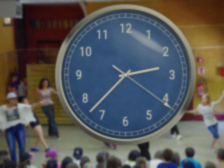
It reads 2h37m21s
